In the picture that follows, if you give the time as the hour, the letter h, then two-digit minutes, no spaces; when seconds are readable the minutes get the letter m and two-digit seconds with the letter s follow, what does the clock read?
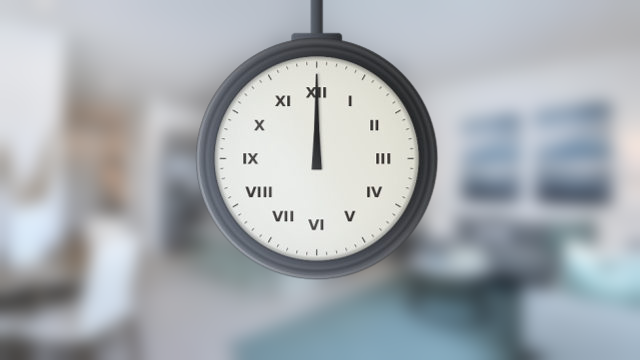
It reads 12h00
